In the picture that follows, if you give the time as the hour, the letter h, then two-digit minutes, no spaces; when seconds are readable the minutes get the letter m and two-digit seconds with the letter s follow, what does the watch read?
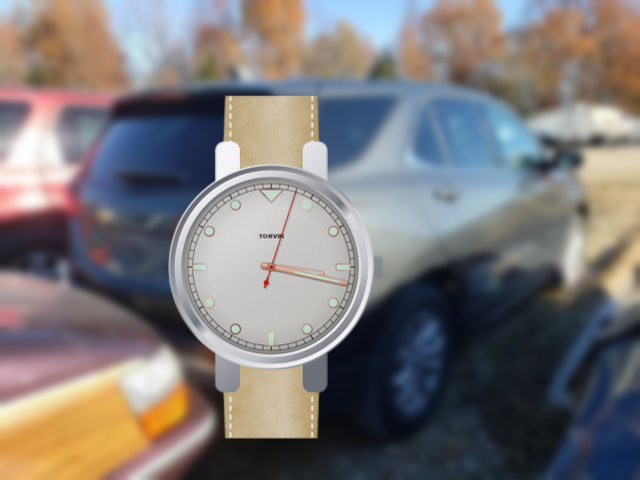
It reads 3h17m03s
